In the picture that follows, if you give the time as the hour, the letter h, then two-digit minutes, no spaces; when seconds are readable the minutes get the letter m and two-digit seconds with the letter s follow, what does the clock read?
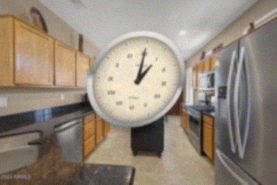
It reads 1h00
